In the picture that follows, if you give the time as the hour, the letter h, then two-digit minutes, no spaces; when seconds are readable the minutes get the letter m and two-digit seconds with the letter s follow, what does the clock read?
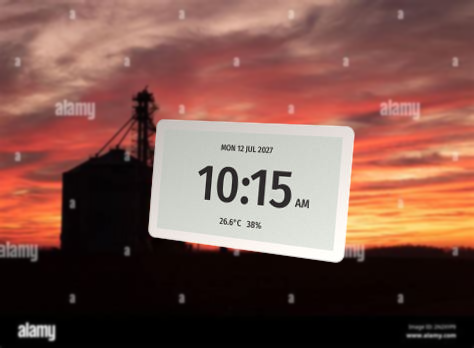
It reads 10h15
